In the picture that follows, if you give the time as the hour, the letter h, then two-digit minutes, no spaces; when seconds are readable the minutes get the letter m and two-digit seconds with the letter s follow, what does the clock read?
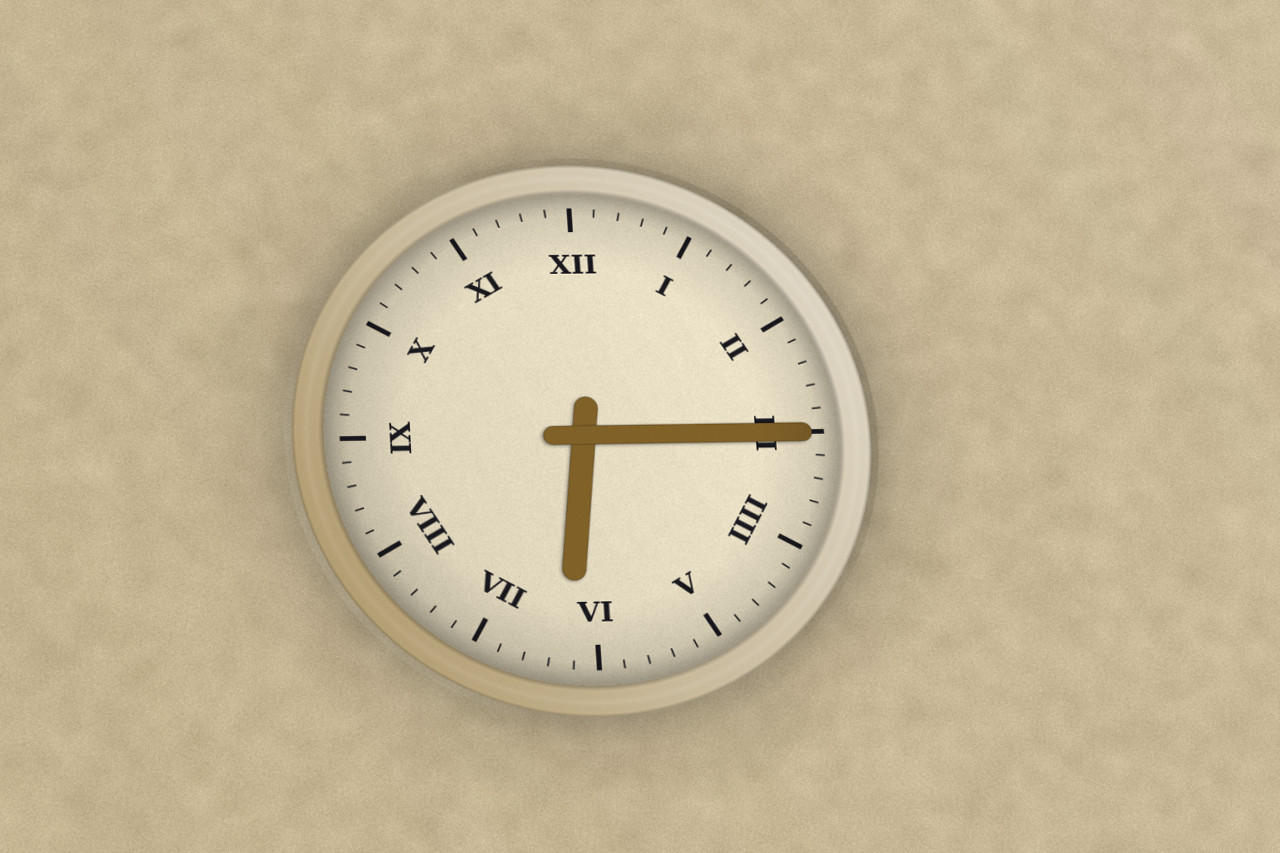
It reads 6h15
